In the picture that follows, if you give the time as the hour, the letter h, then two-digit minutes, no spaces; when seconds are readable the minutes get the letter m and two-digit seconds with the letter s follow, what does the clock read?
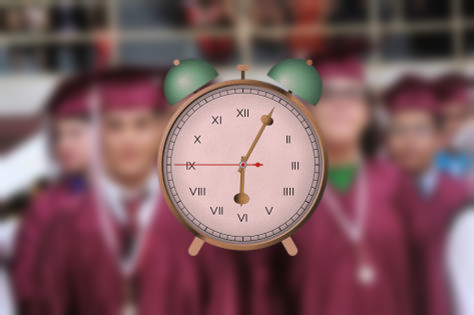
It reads 6h04m45s
